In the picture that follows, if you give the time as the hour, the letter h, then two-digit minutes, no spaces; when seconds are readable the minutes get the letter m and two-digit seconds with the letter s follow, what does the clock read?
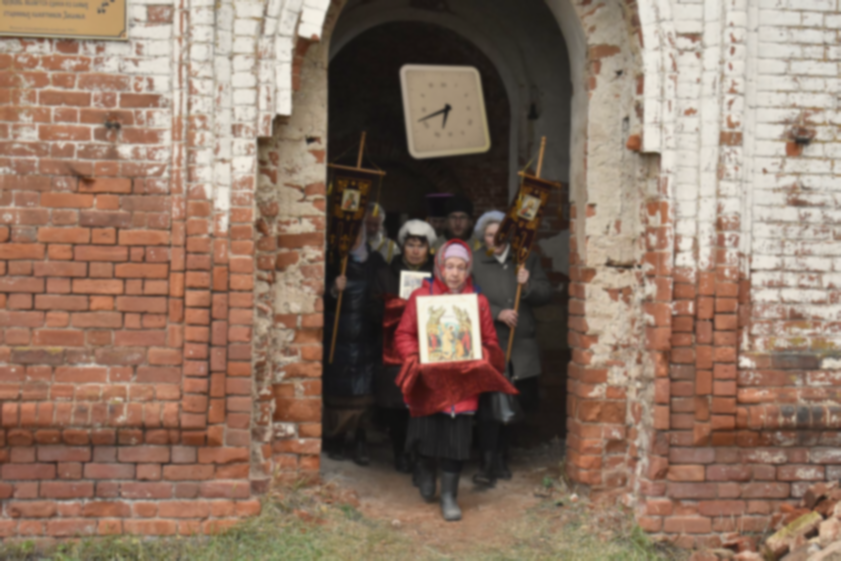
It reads 6h42
